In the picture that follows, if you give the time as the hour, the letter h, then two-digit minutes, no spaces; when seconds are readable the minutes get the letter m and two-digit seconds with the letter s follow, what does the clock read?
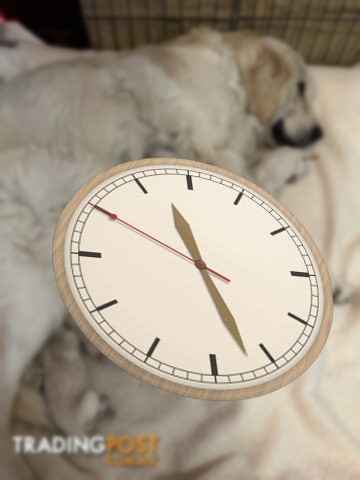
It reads 11h26m50s
